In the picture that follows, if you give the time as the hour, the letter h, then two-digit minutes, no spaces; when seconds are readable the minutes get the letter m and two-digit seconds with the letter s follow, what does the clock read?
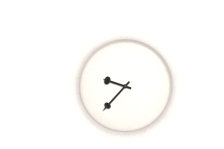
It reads 9h37
